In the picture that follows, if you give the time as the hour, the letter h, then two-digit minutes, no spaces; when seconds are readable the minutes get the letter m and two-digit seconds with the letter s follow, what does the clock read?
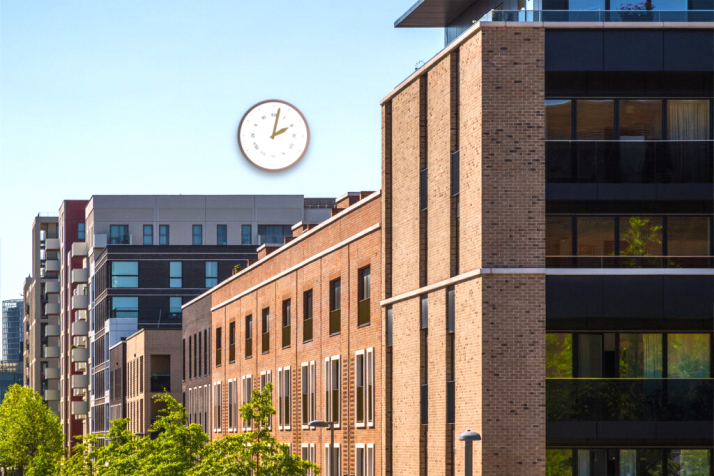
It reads 2h02
